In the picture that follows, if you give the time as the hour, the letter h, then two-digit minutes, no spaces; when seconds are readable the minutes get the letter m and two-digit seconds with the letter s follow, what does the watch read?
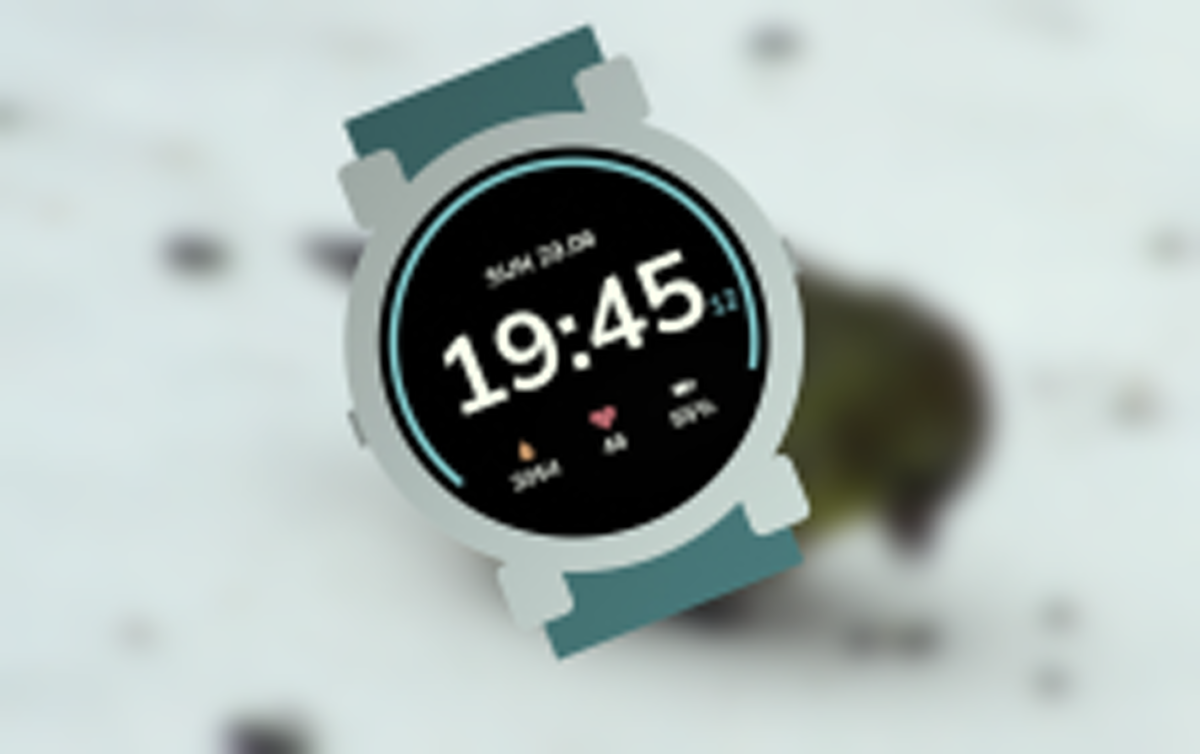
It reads 19h45
